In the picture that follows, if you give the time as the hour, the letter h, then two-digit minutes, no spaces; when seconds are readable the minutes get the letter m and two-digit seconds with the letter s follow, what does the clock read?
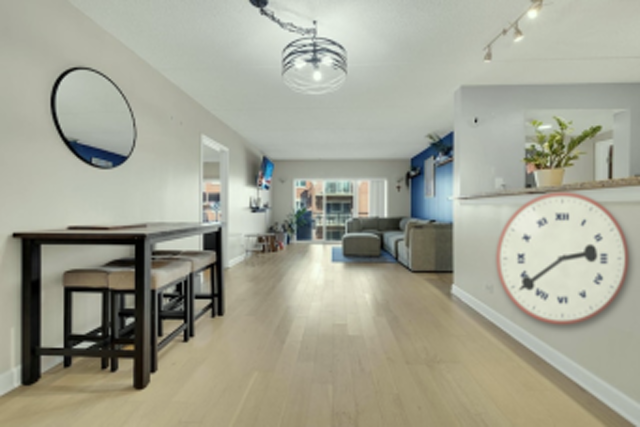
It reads 2h39
